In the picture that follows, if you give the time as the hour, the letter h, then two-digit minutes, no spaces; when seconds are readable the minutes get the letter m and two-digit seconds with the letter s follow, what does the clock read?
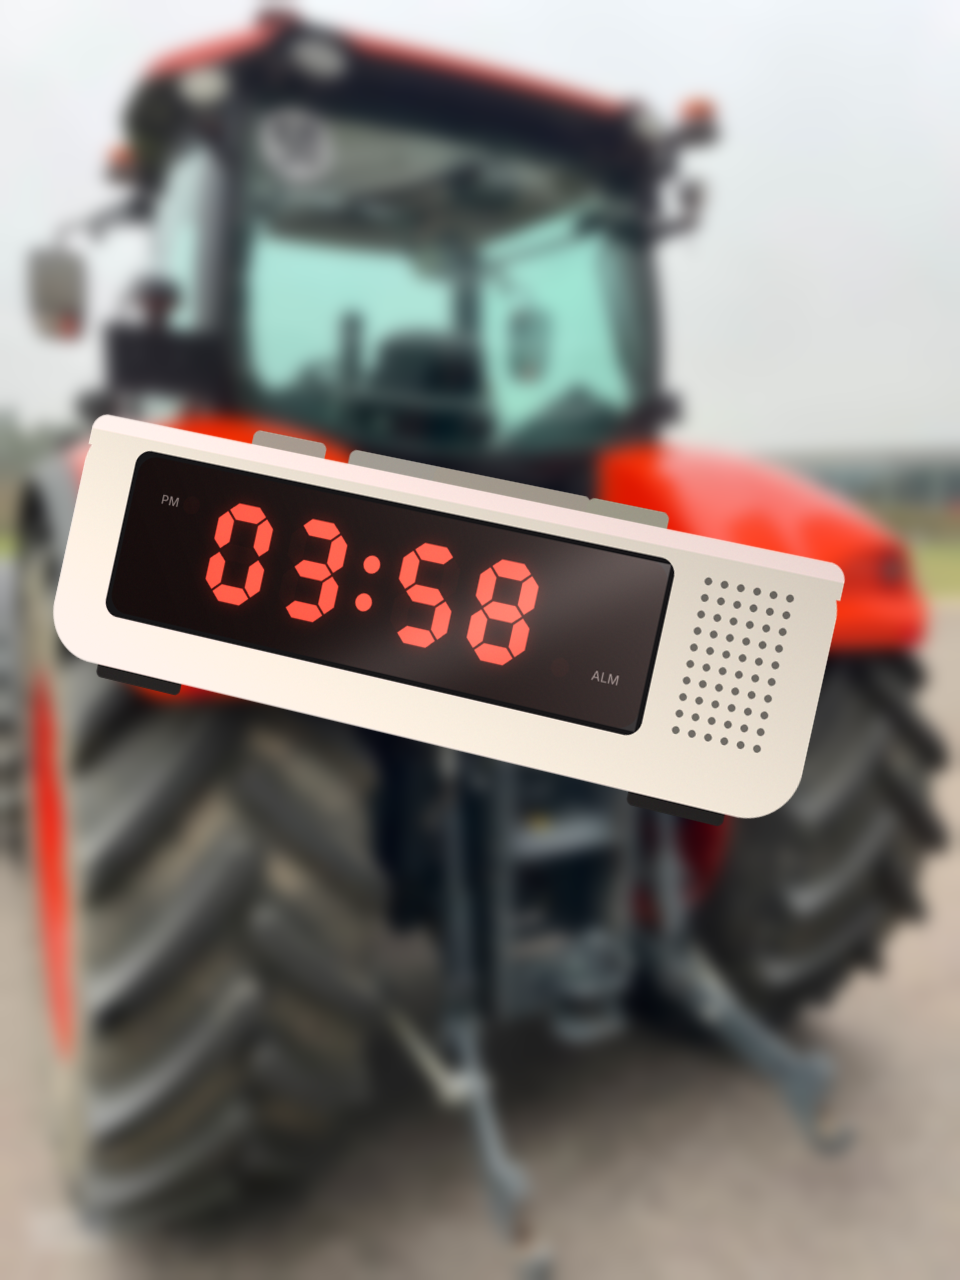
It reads 3h58
